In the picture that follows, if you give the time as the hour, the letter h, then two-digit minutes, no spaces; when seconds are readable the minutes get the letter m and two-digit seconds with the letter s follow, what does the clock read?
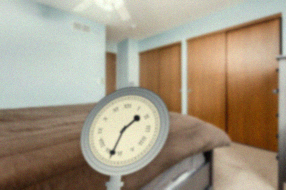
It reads 1h33
